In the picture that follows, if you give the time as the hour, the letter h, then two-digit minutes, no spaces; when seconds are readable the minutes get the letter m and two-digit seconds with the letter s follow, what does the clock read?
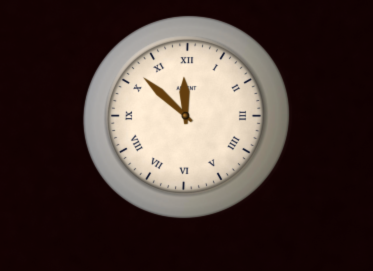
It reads 11h52
